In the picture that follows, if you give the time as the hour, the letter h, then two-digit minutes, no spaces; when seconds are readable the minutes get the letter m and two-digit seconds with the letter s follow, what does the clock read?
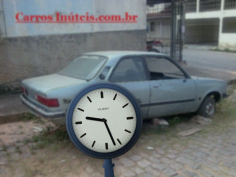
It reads 9h27
